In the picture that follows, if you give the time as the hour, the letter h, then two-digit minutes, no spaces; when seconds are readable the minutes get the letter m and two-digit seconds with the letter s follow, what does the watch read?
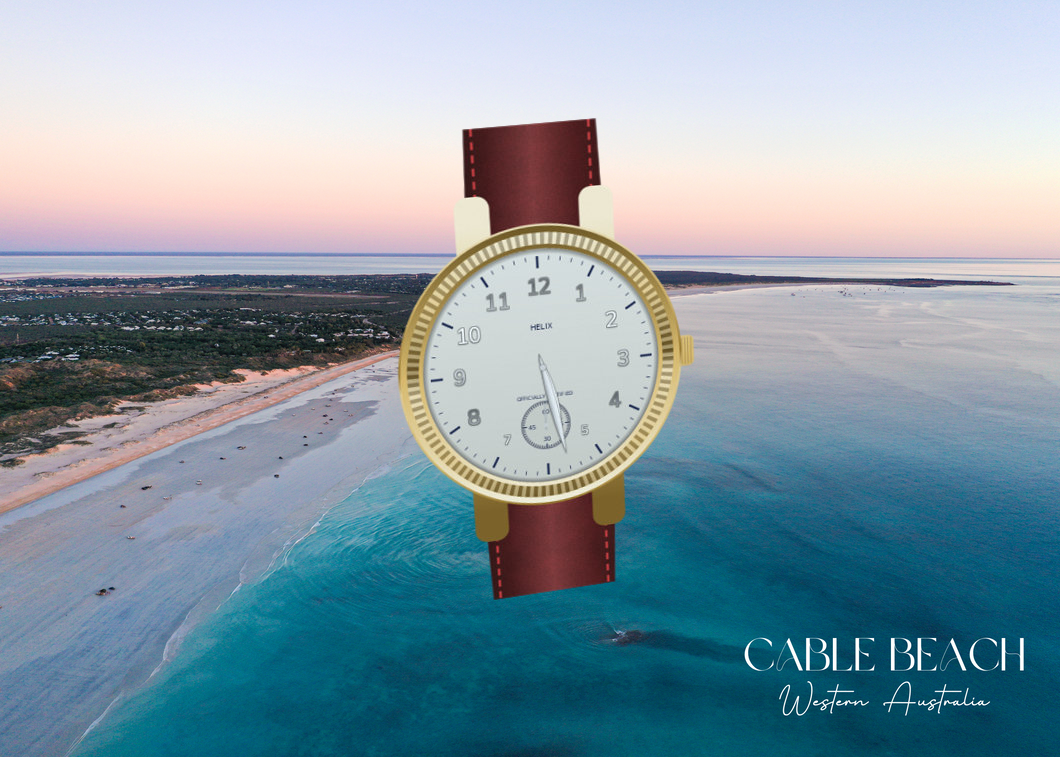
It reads 5h28
